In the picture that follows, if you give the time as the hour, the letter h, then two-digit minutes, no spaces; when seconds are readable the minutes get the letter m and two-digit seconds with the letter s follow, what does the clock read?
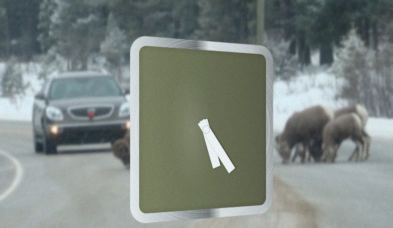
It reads 5h24
